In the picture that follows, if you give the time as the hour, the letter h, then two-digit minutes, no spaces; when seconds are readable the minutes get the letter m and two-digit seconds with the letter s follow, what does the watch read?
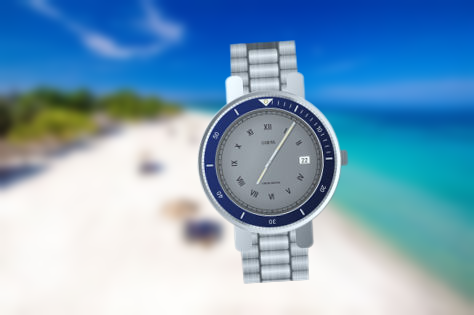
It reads 7h06
